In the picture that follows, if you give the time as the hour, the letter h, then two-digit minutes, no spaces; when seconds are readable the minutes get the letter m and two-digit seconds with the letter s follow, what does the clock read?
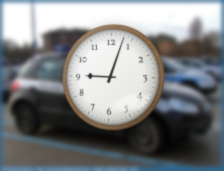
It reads 9h03
